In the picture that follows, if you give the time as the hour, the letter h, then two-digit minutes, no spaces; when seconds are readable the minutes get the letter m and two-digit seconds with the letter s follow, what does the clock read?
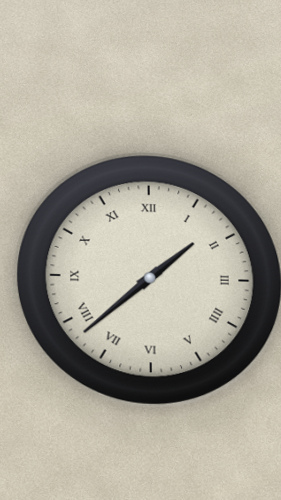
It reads 1h38
